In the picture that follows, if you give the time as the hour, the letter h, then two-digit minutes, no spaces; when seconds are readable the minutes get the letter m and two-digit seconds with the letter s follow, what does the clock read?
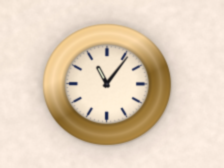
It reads 11h06
